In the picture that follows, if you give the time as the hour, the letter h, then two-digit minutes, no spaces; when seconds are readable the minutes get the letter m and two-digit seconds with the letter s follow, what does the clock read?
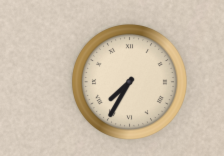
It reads 7h35
